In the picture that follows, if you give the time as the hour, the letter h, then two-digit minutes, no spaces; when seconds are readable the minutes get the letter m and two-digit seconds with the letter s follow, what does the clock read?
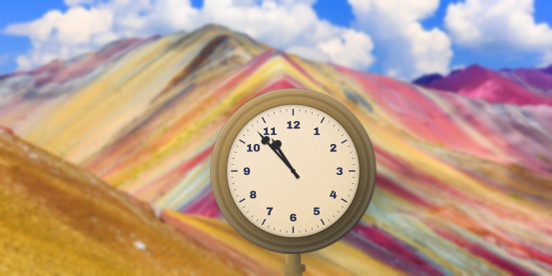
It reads 10h53
